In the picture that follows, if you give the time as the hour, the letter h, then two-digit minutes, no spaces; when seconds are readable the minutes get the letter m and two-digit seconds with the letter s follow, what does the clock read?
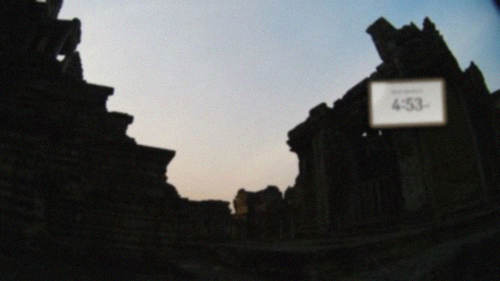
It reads 4h53
